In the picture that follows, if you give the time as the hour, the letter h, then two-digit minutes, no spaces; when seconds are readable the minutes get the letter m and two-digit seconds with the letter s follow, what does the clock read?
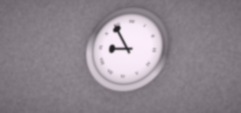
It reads 8h54
